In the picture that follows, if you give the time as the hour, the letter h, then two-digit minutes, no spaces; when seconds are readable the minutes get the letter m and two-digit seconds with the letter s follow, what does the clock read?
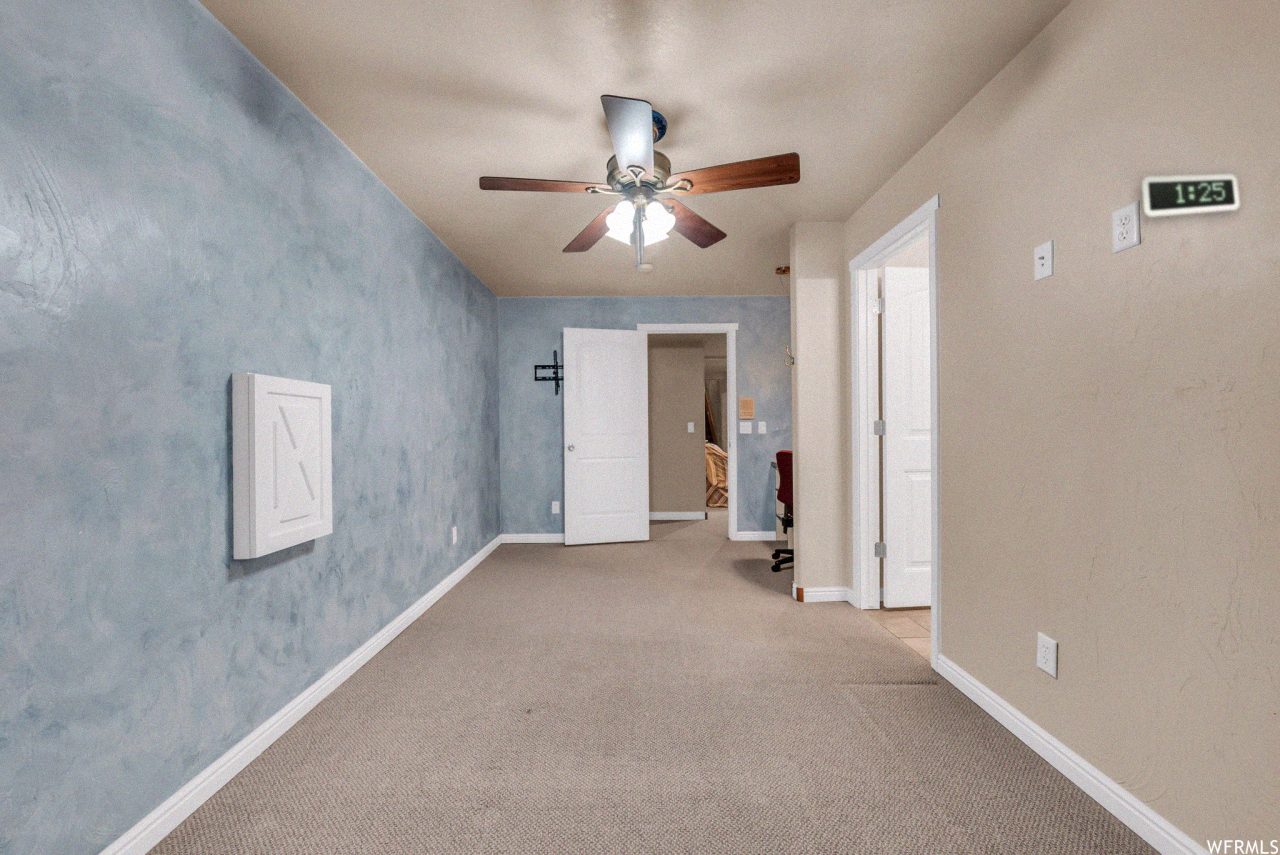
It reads 1h25
